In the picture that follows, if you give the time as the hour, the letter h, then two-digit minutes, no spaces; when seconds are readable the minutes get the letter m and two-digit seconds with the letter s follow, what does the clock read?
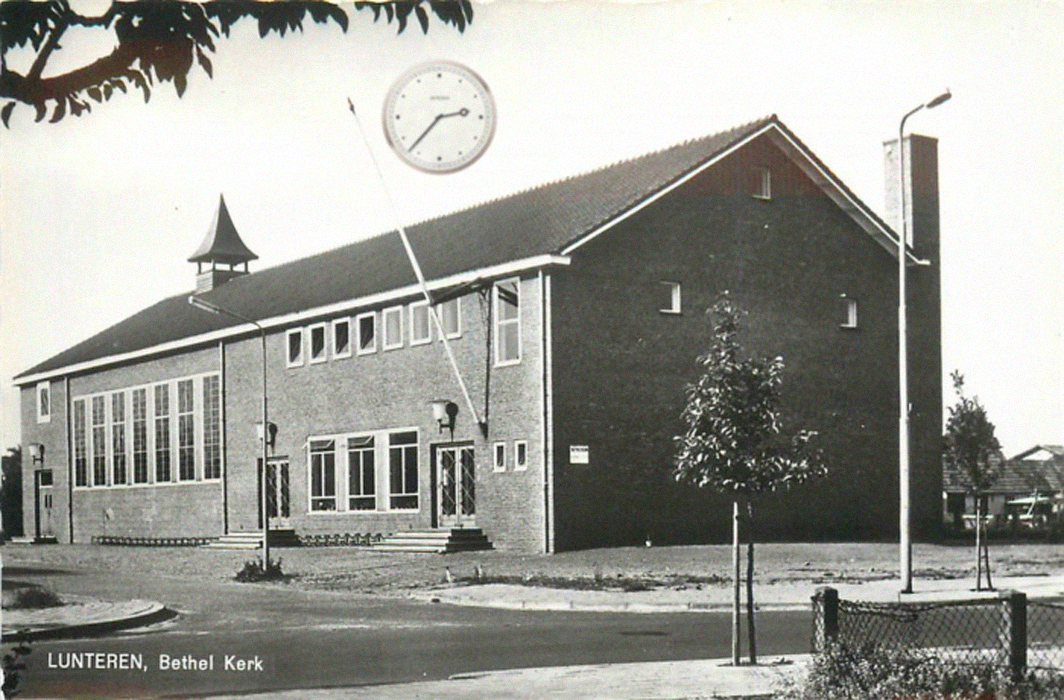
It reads 2h37
